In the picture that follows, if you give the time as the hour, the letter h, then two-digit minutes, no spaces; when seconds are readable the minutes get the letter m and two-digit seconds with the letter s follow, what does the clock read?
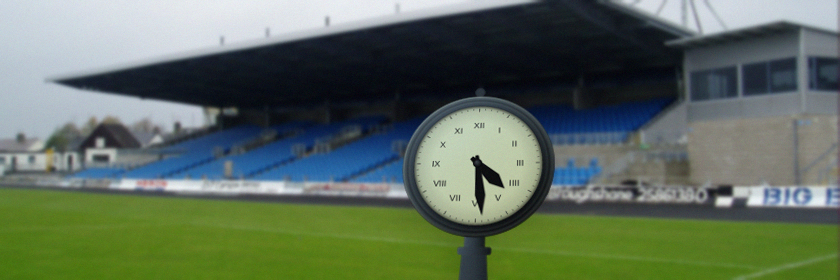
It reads 4h29
